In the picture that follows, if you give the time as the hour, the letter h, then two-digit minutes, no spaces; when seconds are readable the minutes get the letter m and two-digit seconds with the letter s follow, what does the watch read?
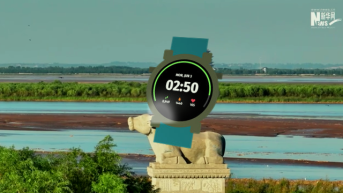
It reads 2h50
